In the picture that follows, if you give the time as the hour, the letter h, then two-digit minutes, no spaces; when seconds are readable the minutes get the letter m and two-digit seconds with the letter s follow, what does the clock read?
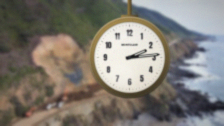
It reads 2h14
